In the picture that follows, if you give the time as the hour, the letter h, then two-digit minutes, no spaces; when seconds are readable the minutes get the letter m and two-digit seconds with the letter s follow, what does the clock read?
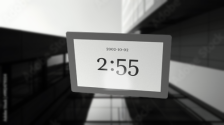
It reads 2h55
